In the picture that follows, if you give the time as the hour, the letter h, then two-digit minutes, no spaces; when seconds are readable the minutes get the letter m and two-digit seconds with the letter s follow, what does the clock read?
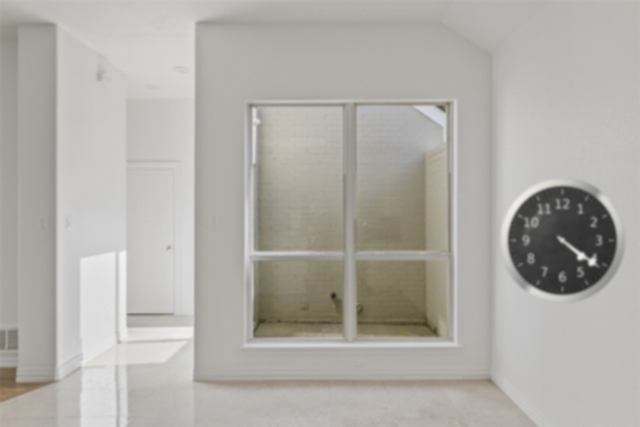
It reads 4h21
